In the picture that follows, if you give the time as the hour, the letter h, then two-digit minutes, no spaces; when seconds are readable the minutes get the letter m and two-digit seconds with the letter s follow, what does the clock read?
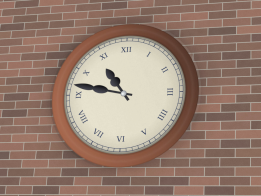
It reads 10h47
